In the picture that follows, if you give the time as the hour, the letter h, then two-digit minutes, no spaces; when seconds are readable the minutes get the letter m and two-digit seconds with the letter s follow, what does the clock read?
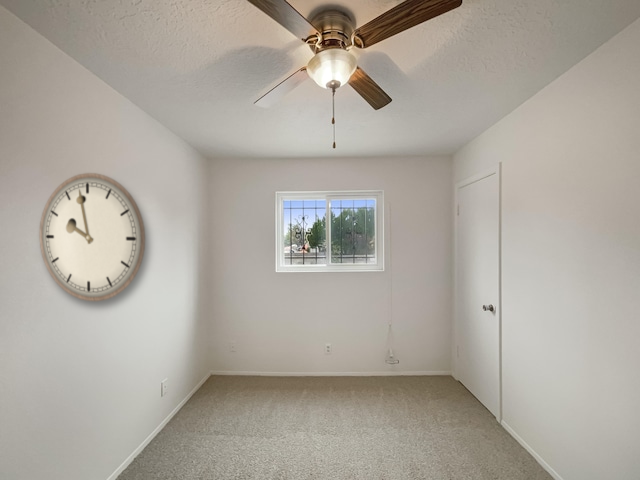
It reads 9h58
